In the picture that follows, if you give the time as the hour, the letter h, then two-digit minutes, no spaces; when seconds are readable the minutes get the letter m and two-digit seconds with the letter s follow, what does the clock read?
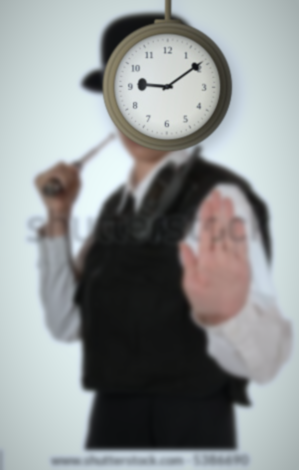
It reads 9h09
